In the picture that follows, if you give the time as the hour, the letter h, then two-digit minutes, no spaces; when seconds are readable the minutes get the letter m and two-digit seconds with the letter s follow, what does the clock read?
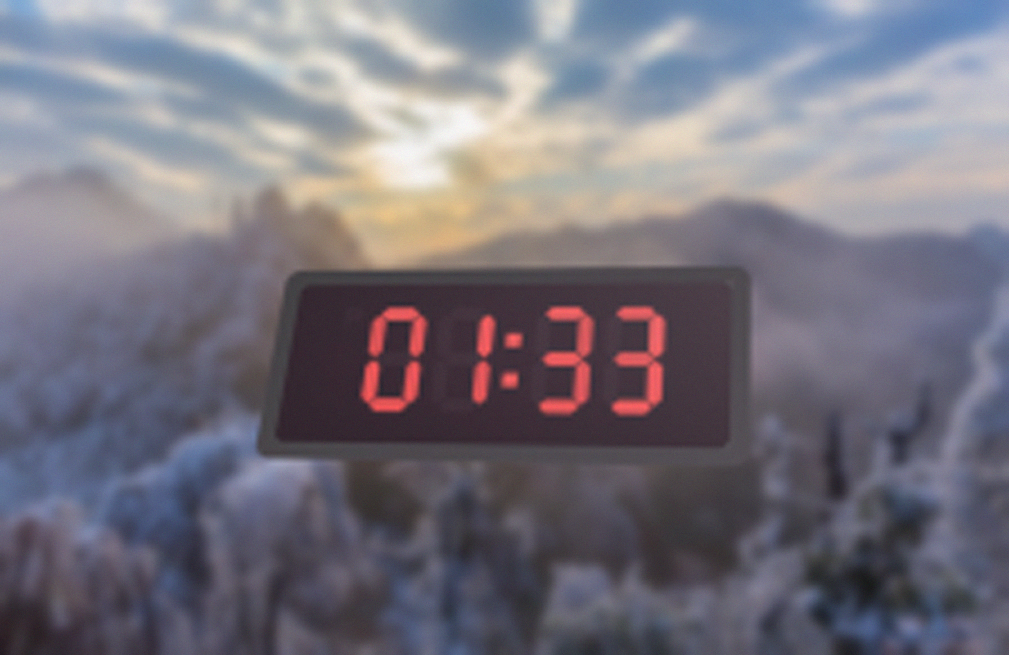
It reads 1h33
